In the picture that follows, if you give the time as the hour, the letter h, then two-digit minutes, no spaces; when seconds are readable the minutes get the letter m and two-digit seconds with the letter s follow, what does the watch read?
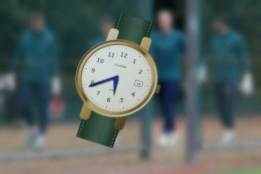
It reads 5h39
